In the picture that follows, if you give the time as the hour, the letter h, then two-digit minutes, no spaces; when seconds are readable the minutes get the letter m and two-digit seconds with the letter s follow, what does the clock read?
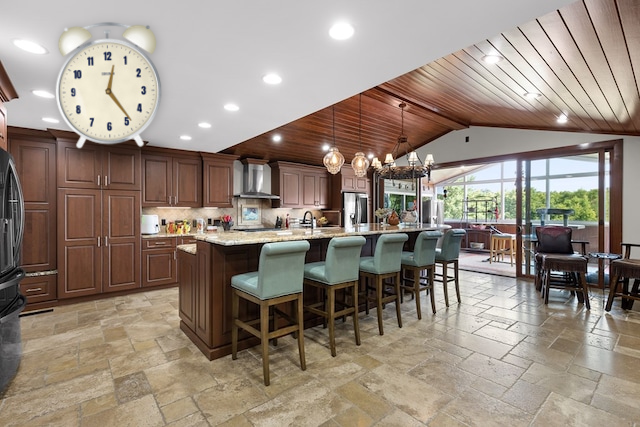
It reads 12h24
